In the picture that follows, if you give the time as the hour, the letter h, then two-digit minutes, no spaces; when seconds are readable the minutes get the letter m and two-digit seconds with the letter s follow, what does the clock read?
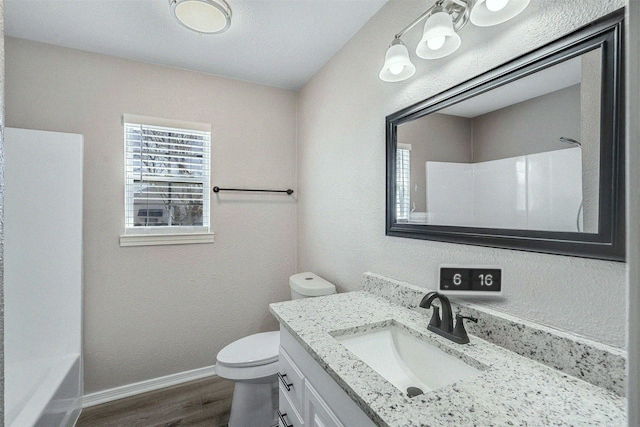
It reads 6h16
